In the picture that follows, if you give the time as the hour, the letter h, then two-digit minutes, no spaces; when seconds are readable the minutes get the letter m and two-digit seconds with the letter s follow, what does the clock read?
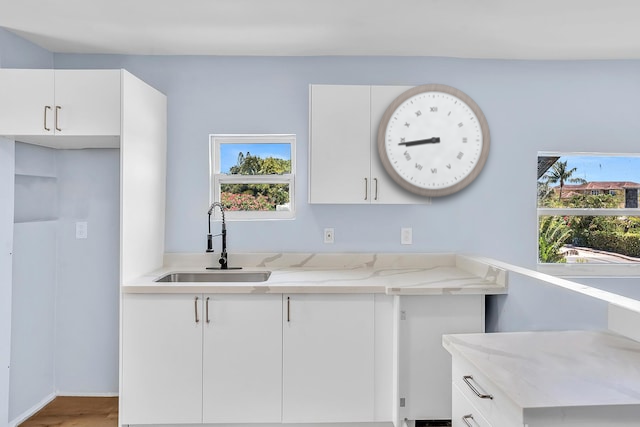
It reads 8h44
